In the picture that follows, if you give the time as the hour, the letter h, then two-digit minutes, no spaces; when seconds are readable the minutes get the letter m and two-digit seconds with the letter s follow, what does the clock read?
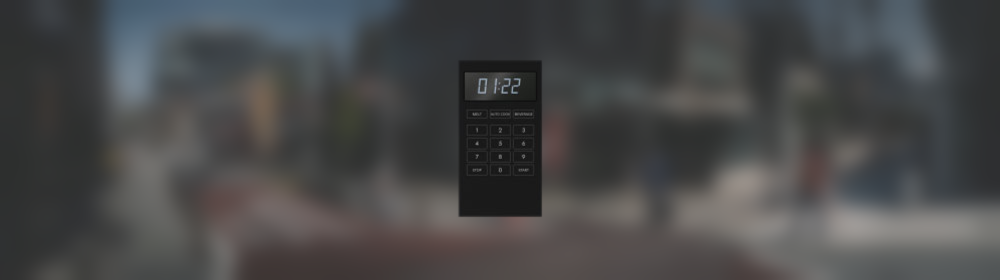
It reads 1h22
